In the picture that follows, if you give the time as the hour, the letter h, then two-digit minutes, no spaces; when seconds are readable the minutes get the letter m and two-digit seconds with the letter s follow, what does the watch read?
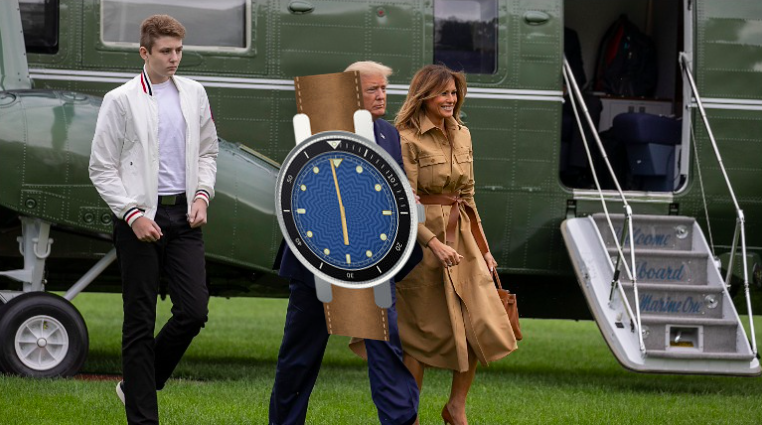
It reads 5h59
